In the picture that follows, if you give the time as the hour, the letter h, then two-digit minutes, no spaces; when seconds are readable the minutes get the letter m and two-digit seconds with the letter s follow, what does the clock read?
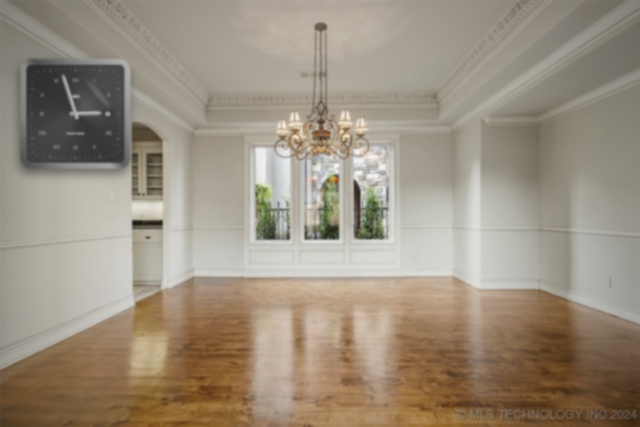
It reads 2h57
